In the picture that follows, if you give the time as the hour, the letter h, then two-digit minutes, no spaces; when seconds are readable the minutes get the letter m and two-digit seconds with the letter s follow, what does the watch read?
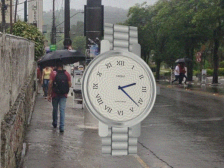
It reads 2h22
